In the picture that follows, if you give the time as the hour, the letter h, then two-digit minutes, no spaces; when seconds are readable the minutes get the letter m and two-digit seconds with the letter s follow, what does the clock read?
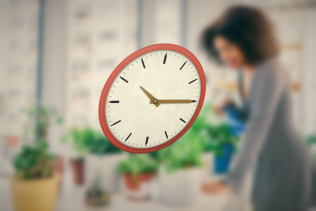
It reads 10h15
